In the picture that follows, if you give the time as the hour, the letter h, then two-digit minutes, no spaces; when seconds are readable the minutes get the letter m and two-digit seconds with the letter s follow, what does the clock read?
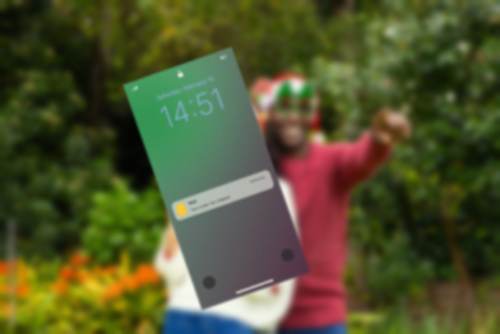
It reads 14h51
